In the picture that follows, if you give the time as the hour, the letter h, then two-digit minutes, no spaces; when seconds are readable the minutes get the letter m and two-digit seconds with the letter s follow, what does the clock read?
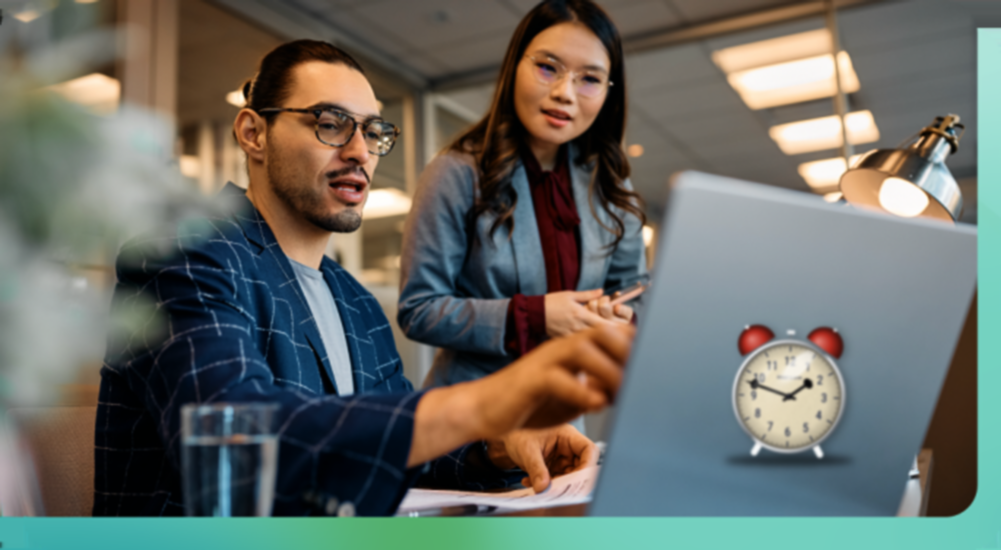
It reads 1h48
